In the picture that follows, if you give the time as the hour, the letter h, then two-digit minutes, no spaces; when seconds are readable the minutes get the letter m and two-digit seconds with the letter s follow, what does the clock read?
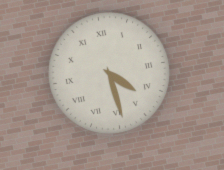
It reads 4h29
